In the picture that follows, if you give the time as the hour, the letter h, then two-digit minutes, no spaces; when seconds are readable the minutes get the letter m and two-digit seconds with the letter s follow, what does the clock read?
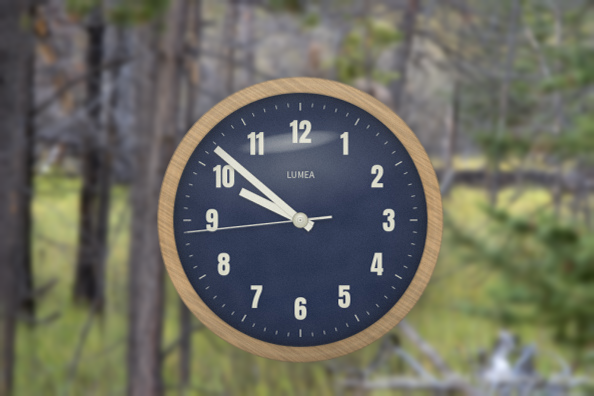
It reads 9h51m44s
